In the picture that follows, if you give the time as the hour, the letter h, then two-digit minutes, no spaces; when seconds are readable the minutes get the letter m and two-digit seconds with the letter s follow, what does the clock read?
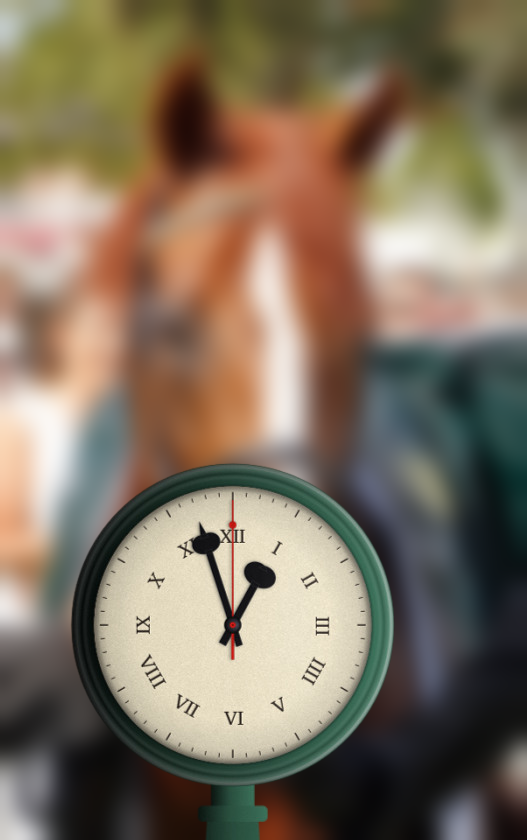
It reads 12h57m00s
